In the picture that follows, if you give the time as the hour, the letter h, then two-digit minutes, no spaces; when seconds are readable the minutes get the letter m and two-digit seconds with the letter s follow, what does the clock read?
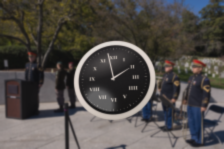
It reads 1h58
